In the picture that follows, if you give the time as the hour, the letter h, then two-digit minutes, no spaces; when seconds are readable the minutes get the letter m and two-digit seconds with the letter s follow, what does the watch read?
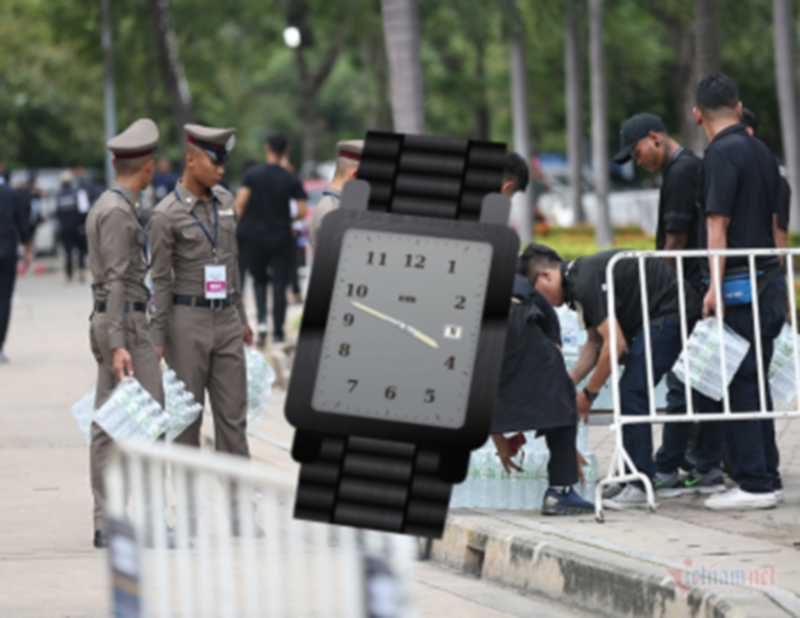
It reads 3h48
